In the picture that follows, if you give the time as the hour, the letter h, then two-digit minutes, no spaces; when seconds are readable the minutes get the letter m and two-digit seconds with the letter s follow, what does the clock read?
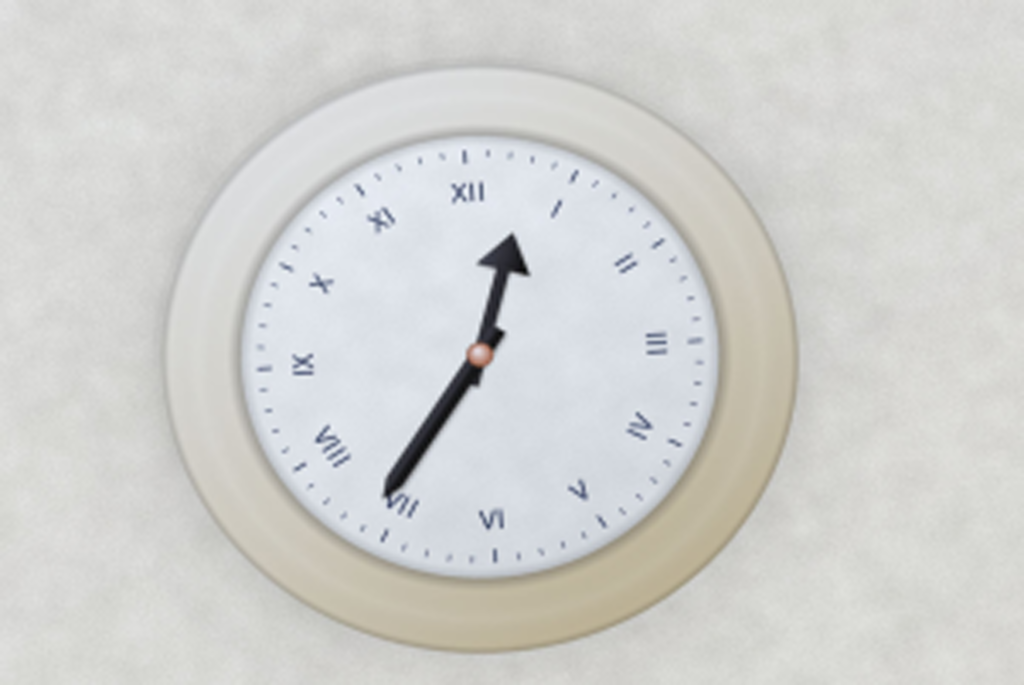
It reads 12h36
